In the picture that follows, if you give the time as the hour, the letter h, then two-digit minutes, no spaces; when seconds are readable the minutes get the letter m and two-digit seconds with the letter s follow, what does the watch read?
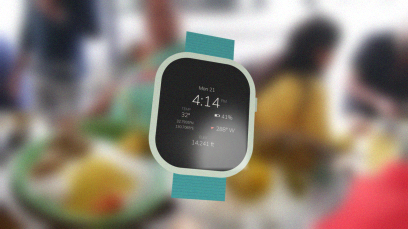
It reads 4h14
